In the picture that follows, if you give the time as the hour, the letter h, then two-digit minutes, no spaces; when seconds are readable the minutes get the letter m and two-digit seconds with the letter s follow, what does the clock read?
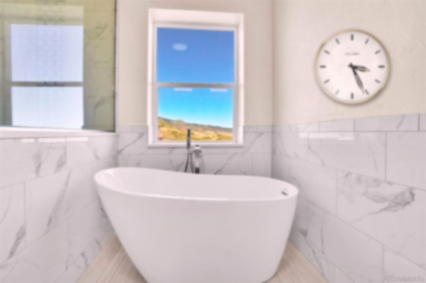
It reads 3h26
